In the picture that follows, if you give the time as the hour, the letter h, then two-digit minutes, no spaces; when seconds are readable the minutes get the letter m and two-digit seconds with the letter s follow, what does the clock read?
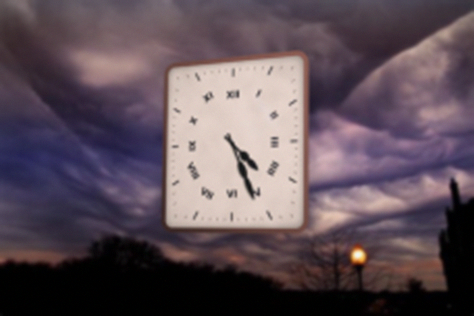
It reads 4h26
